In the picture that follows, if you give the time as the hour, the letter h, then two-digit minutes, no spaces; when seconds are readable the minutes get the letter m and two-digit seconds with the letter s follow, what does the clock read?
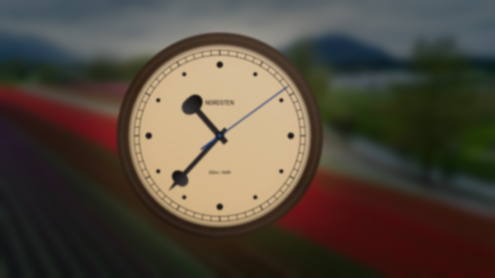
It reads 10h37m09s
